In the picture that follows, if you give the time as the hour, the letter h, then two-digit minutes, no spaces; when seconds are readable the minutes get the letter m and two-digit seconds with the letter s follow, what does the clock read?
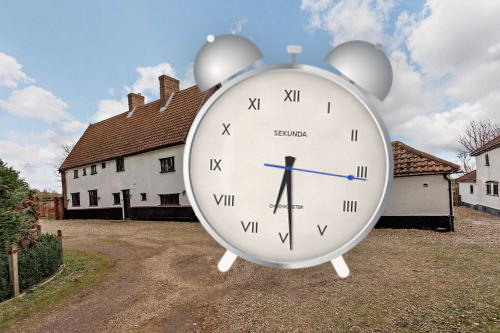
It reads 6h29m16s
